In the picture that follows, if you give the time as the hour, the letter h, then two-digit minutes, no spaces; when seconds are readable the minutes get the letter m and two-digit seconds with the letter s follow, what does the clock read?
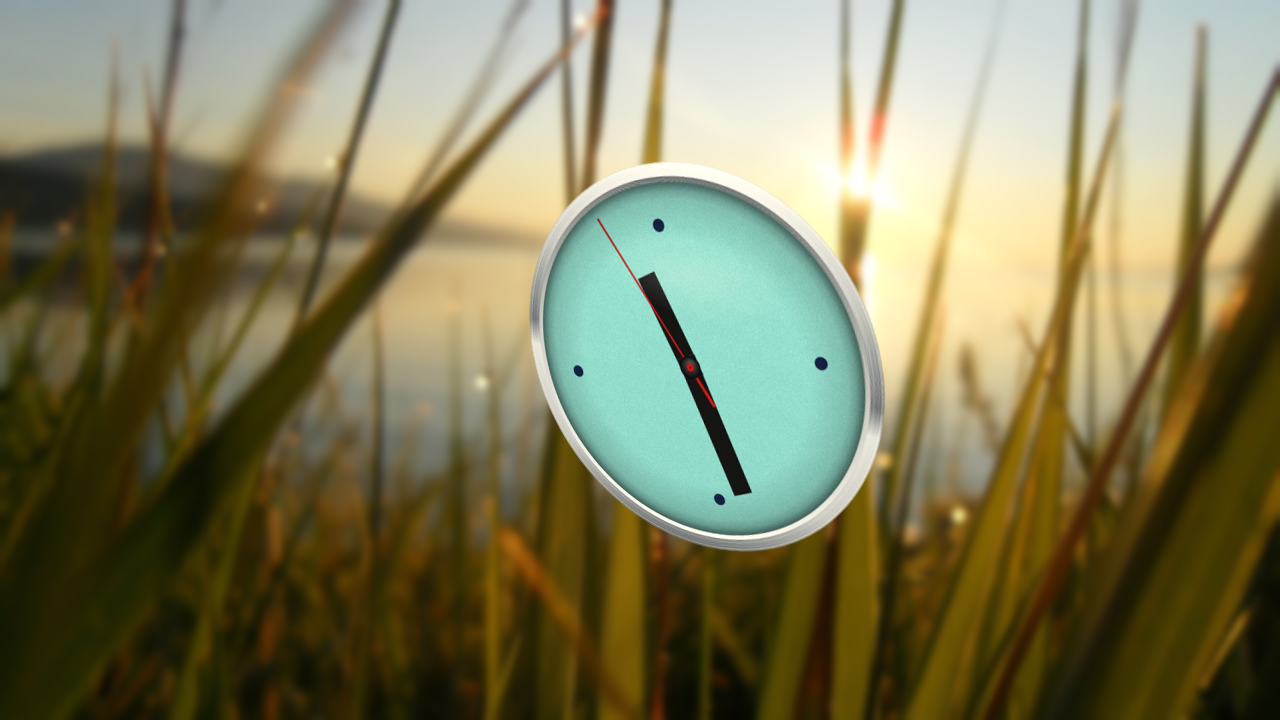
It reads 11h27m56s
